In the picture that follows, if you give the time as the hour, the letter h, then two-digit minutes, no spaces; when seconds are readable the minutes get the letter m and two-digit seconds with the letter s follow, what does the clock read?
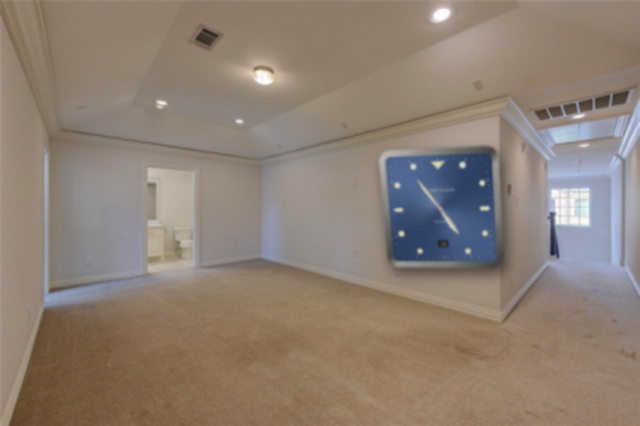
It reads 4h54
